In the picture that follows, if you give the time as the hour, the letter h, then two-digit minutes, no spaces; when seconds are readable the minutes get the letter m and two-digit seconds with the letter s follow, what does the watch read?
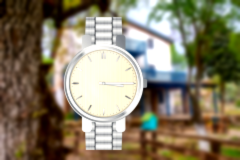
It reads 3h15
